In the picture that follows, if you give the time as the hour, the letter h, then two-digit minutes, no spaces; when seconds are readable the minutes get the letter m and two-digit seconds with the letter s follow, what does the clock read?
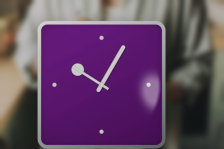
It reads 10h05
